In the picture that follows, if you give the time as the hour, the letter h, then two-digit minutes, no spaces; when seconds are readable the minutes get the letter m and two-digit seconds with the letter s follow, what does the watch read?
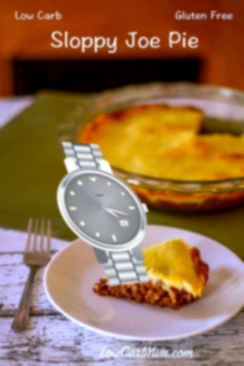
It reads 4h18
